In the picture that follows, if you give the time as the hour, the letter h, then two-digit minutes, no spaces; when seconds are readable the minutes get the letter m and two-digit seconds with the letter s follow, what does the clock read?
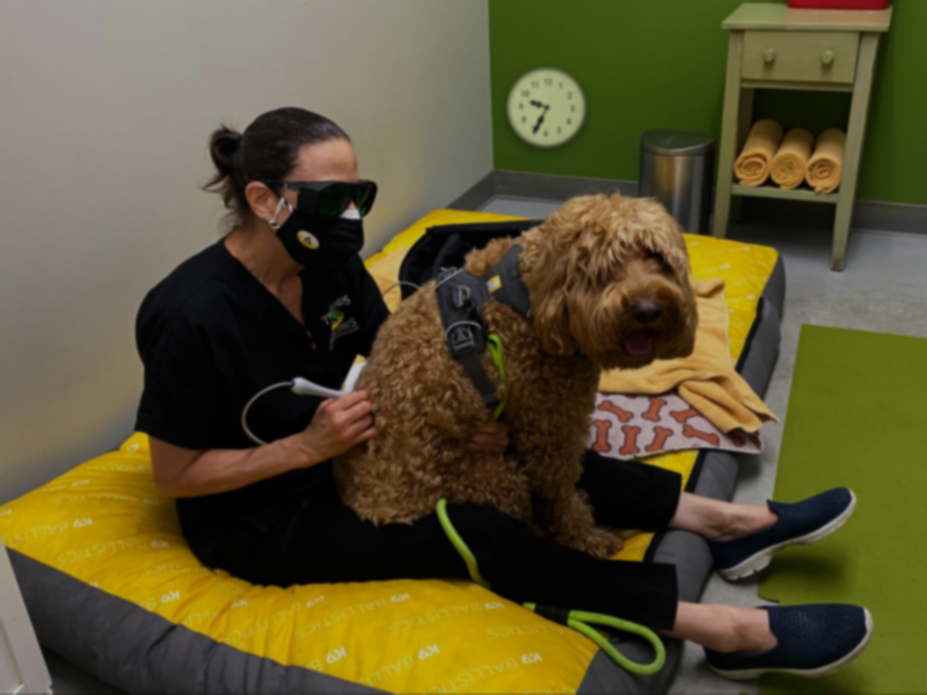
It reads 9h34
